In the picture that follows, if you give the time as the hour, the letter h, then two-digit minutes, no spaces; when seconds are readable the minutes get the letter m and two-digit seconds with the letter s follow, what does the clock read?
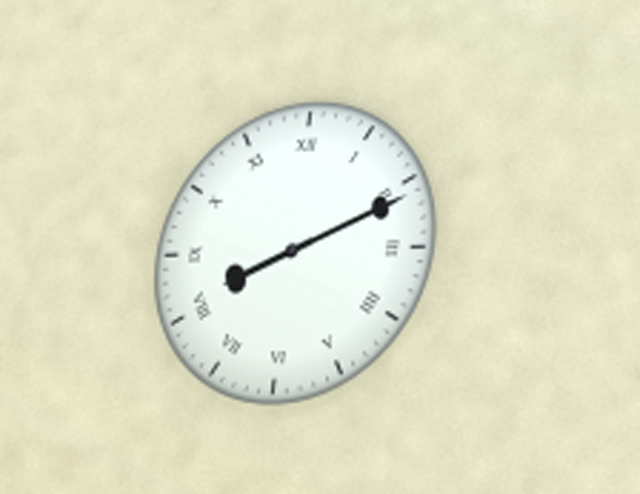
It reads 8h11
